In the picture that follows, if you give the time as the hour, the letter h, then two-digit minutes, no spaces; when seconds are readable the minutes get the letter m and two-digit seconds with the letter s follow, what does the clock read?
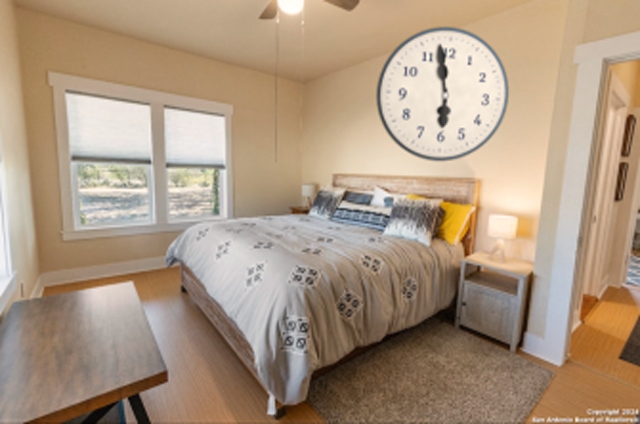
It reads 5h58
